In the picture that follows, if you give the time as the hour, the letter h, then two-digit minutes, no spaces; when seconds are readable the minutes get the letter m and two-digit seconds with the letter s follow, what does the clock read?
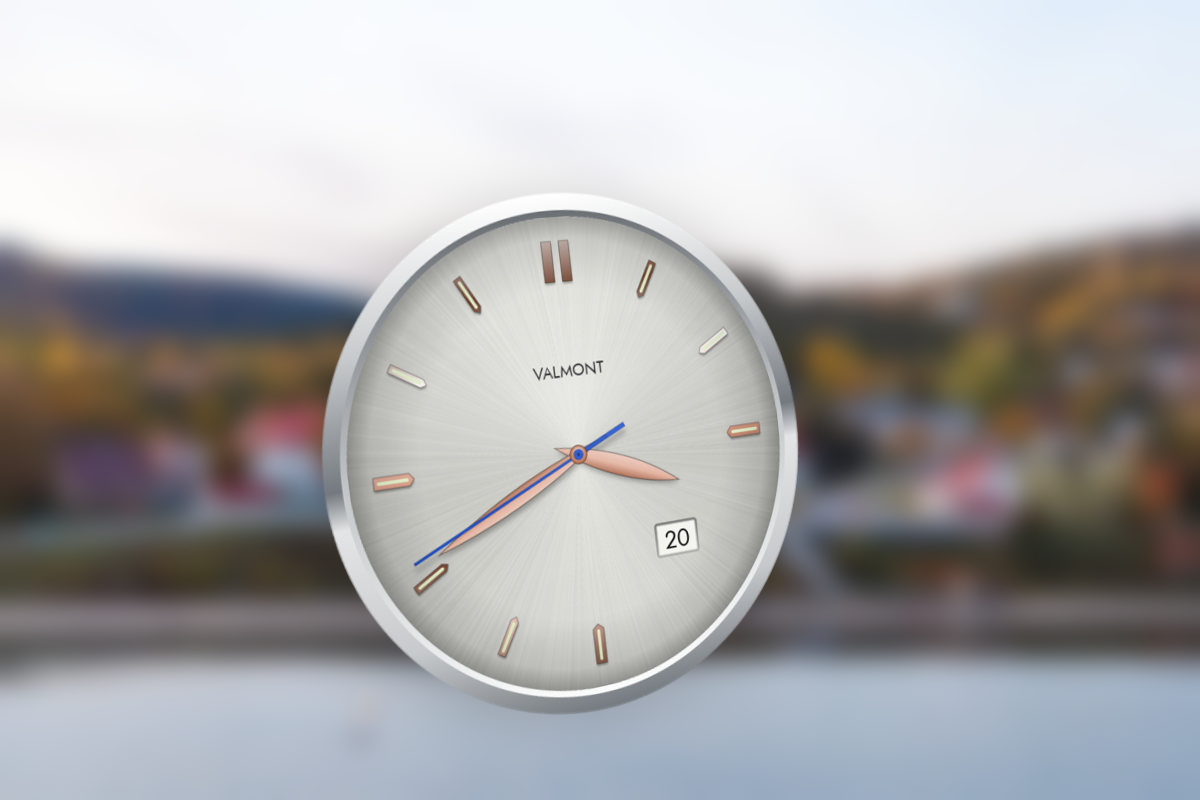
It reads 3h40m41s
